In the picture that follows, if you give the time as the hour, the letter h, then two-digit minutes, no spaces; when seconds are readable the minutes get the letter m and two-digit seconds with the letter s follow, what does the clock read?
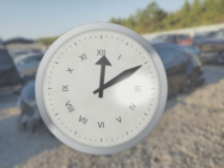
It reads 12h10
